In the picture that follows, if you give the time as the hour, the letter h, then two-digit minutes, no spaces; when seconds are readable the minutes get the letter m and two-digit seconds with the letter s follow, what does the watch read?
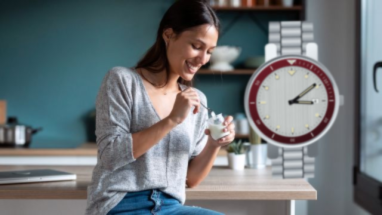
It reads 3h09
